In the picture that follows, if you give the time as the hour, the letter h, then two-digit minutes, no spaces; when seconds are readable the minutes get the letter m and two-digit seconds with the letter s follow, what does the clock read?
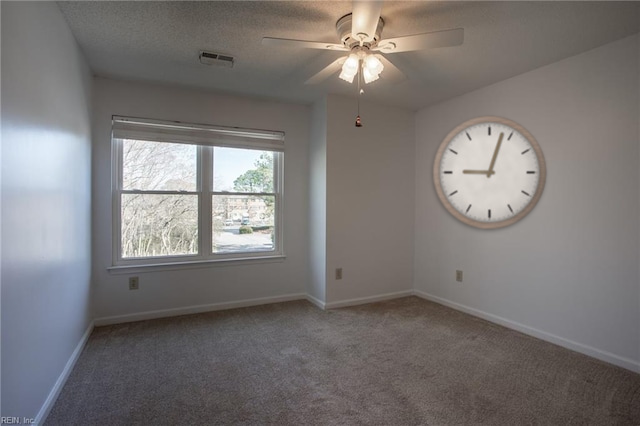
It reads 9h03
